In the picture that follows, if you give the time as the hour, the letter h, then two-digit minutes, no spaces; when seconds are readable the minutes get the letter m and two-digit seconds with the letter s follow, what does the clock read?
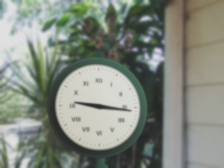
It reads 9h16
